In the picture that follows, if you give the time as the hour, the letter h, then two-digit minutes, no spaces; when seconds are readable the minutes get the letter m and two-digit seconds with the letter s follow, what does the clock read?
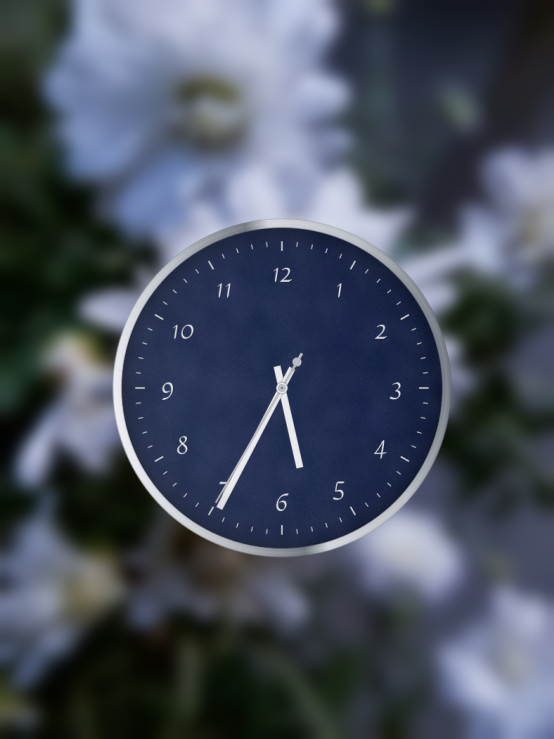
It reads 5h34m35s
